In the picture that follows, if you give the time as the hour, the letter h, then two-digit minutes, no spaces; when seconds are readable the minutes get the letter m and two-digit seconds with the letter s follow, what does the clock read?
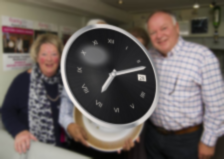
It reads 7h12
